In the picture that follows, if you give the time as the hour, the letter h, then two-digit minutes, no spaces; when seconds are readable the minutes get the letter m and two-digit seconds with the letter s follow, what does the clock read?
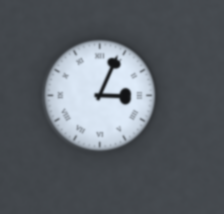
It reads 3h04
